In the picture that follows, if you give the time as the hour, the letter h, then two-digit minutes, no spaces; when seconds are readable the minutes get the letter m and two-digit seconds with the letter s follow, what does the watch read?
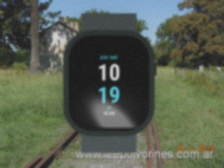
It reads 10h19
